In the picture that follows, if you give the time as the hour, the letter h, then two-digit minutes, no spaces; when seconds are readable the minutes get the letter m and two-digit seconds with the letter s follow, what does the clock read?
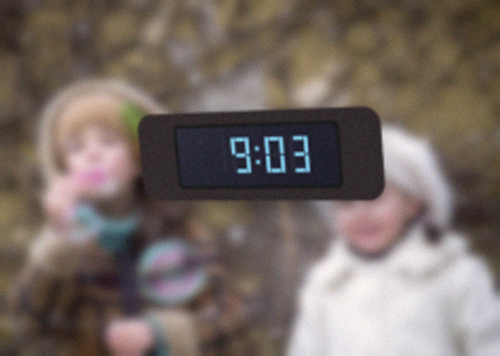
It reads 9h03
